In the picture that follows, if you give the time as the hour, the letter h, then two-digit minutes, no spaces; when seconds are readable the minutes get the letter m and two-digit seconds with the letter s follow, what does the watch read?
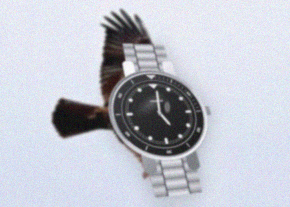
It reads 5h01
